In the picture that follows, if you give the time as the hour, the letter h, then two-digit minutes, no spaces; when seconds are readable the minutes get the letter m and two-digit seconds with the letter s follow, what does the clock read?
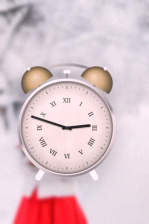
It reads 2h48
